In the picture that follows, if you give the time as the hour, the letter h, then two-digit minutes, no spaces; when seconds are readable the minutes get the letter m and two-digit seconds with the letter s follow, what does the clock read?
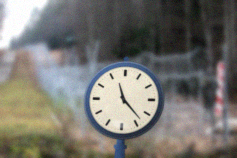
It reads 11h23
